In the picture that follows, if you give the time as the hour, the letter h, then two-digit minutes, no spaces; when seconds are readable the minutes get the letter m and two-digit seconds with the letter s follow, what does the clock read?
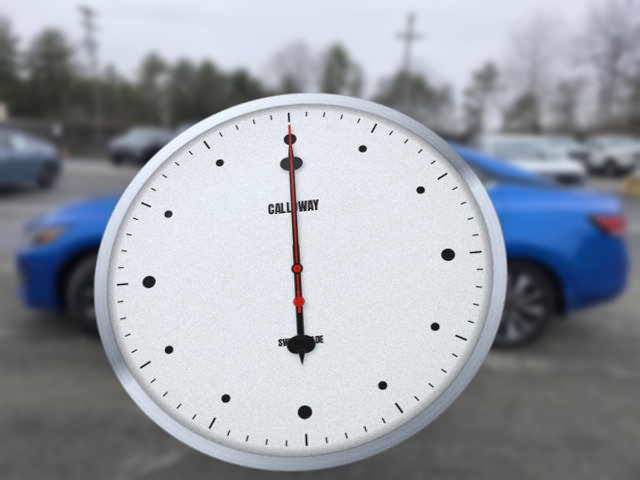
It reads 6h00m00s
